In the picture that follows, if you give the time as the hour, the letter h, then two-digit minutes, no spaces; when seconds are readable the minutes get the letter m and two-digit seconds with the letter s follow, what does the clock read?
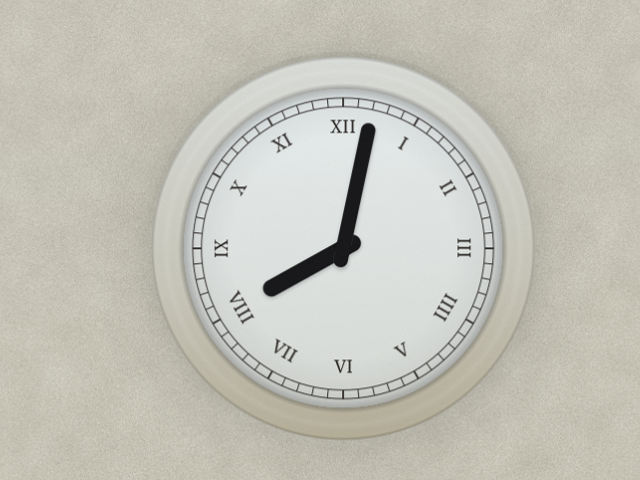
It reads 8h02
